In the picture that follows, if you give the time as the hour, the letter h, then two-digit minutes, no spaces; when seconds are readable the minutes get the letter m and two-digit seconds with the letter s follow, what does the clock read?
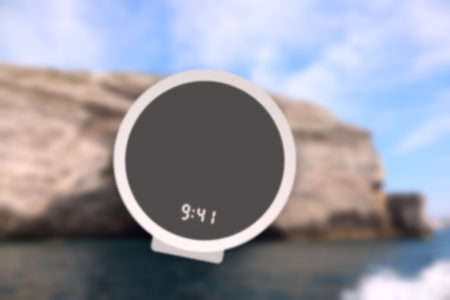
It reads 9h41
